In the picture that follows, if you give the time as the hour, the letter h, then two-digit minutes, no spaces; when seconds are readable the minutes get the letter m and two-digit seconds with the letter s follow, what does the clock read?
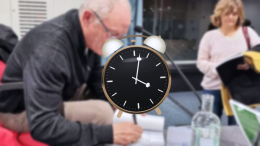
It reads 4h02
